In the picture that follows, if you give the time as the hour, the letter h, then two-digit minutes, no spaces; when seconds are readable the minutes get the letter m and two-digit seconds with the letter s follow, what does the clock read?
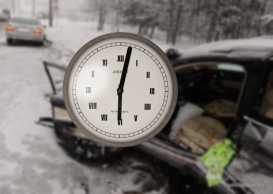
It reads 6h02
